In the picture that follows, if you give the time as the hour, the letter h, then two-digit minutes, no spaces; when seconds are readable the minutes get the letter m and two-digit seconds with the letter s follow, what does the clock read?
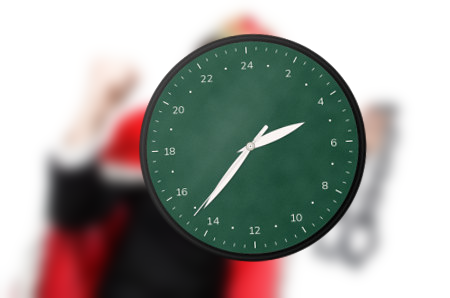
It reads 4h36m37s
